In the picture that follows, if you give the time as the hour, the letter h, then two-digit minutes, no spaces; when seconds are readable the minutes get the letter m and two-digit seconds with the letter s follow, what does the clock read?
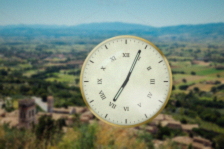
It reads 7h04
